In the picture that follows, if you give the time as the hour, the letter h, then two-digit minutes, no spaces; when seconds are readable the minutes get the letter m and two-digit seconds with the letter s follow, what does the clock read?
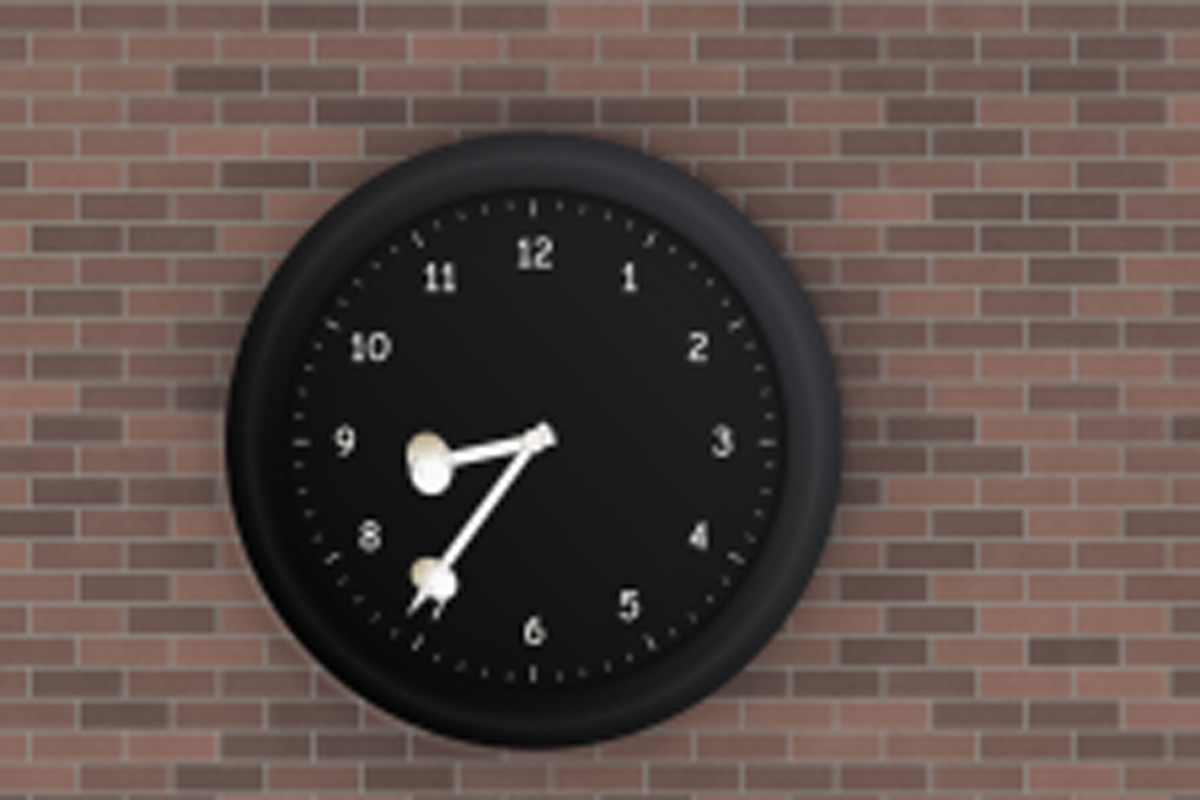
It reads 8h36
